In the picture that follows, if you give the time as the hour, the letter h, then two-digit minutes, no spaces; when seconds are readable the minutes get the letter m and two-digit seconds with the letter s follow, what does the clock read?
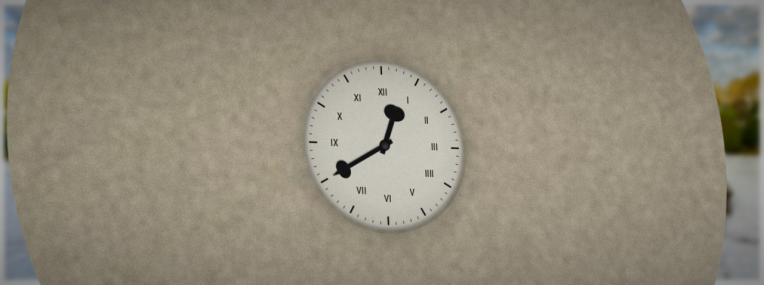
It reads 12h40
